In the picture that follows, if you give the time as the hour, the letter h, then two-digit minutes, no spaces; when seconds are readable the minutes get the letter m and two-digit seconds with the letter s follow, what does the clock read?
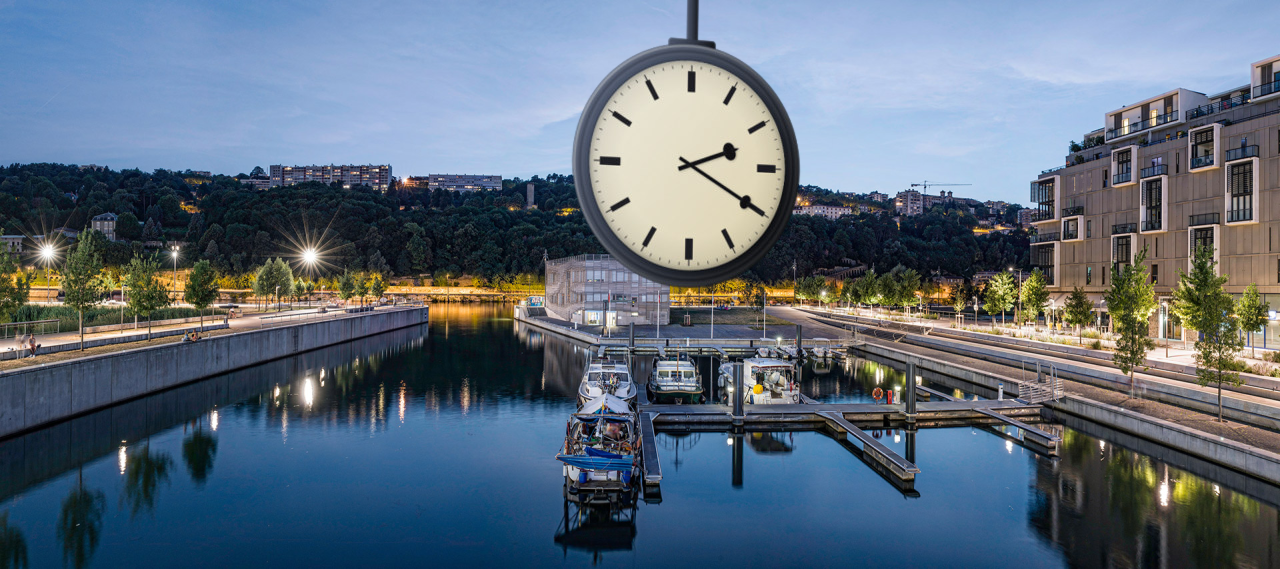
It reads 2h20
